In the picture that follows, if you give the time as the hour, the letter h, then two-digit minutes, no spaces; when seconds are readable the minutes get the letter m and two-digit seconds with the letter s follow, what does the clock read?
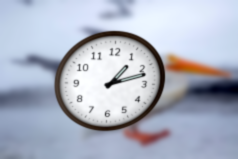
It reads 1h12
